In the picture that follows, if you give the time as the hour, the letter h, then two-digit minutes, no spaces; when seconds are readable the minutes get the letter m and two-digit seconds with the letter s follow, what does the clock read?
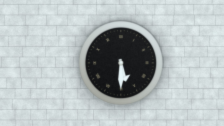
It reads 5h30
